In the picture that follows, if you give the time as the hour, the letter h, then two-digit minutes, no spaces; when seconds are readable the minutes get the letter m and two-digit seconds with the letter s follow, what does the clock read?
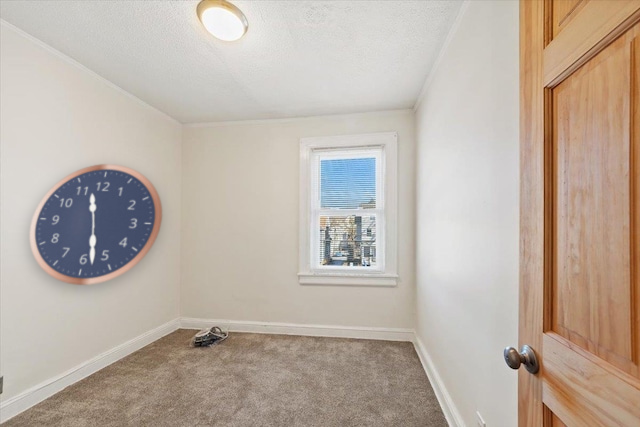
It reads 11h28
